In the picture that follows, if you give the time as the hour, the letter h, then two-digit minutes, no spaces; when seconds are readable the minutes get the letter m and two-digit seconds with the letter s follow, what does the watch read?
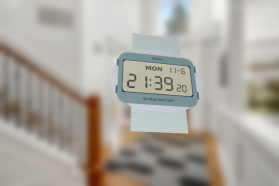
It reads 21h39m20s
